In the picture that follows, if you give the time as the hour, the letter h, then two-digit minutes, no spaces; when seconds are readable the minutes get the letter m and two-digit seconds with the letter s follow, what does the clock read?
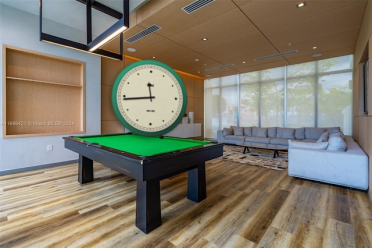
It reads 11h44
